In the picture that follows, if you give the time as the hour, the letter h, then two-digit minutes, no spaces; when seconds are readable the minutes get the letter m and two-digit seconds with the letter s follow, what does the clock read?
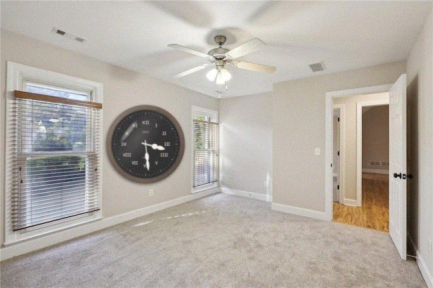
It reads 3h29
